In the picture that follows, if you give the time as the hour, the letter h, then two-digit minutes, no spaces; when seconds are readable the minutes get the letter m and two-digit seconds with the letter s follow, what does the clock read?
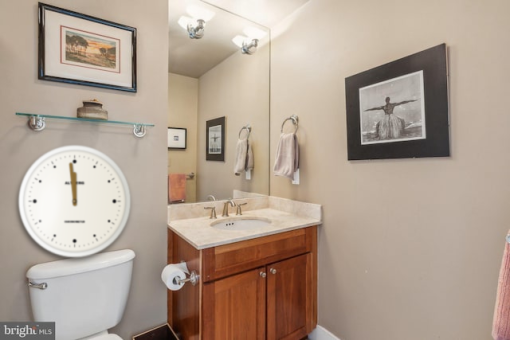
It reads 11h59
